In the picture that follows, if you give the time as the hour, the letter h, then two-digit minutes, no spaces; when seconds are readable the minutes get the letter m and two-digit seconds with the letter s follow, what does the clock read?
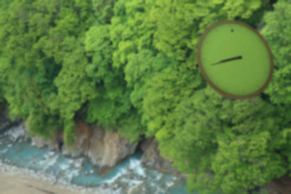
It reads 8h43
